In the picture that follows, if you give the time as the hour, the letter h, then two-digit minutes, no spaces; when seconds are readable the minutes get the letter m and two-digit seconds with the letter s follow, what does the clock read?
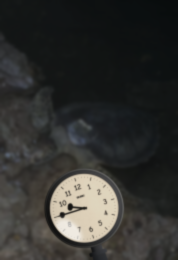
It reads 9h45
